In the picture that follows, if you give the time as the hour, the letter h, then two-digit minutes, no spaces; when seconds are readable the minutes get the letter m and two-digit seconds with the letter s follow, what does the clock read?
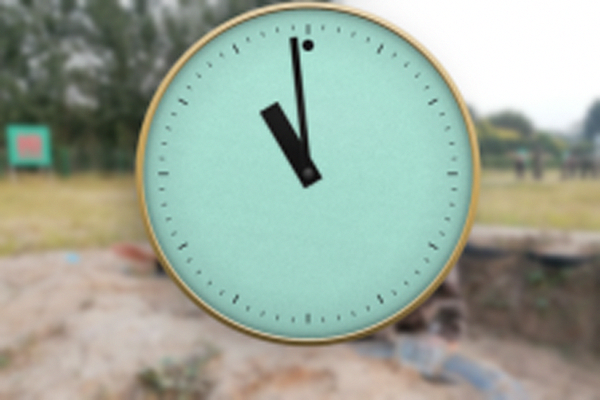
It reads 10h59
